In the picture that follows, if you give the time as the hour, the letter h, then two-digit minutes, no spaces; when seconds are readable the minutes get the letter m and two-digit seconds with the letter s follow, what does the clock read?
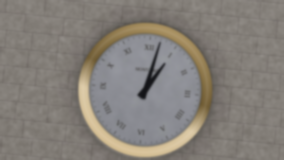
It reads 1h02
